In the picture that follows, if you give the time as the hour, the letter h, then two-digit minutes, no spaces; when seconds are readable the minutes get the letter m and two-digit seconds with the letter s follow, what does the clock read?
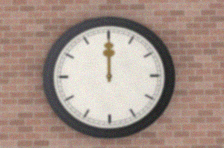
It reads 12h00
